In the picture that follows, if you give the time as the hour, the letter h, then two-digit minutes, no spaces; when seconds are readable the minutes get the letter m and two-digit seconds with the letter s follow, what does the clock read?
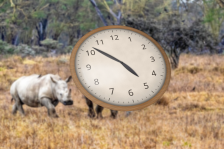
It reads 4h52
